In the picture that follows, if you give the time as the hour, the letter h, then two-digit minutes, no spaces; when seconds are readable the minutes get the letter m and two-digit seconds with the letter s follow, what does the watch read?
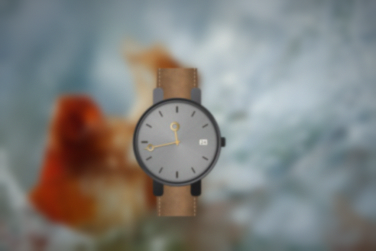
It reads 11h43
